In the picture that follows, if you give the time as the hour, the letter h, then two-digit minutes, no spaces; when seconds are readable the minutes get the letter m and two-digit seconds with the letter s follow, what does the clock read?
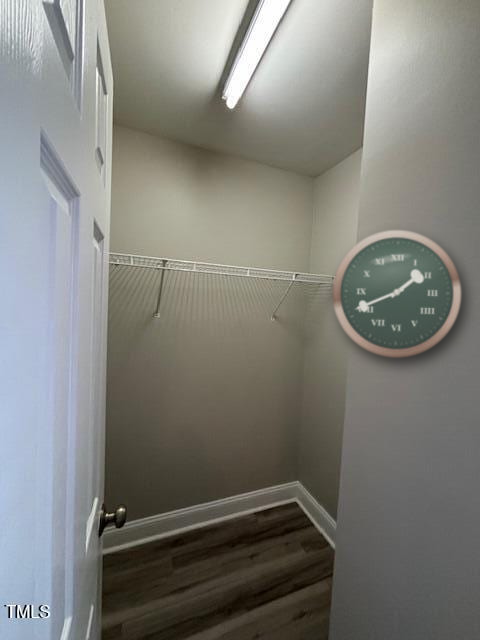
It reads 1h41
